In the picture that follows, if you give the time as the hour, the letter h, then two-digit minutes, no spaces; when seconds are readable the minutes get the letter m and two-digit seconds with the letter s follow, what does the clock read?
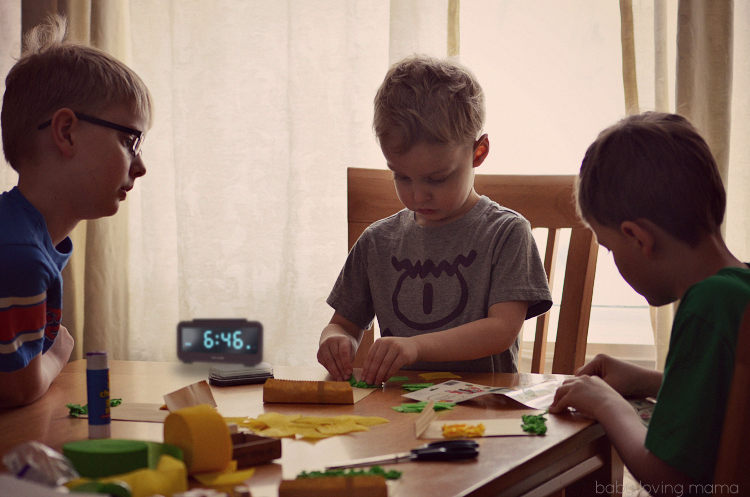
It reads 6h46
